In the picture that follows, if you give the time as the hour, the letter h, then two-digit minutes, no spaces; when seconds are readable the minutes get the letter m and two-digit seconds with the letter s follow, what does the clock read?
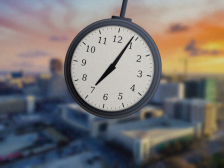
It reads 7h04
